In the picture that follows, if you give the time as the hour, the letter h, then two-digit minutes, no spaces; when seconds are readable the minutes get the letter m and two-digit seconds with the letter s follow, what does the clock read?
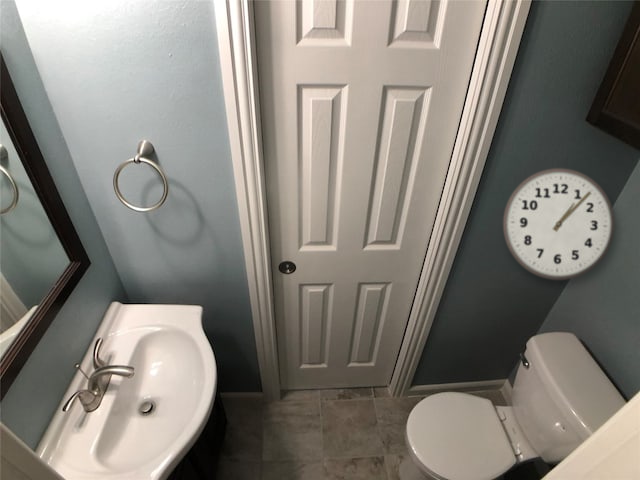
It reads 1h07
